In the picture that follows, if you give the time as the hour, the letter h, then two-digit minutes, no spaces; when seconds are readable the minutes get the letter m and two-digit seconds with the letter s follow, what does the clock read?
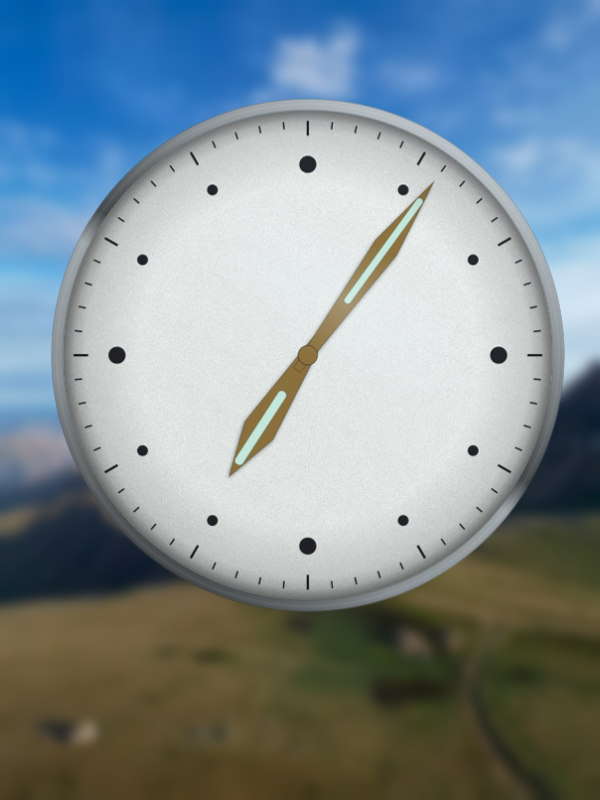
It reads 7h06
